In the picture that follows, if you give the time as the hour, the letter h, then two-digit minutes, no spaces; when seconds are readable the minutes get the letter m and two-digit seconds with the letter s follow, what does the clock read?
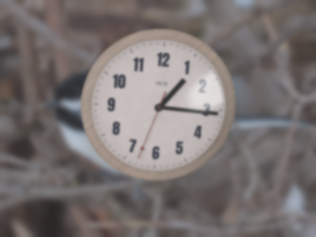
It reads 1h15m33s
